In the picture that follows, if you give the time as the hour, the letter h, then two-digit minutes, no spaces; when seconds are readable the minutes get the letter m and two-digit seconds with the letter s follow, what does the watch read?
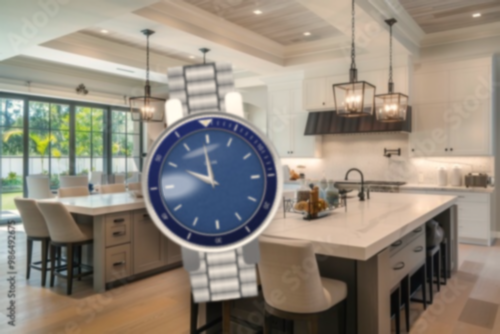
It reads 9h59
